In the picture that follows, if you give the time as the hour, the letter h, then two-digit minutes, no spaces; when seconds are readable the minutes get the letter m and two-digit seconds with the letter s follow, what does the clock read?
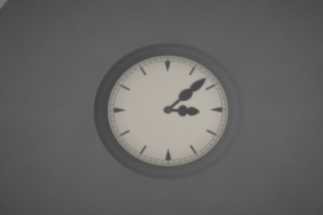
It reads 3h08
